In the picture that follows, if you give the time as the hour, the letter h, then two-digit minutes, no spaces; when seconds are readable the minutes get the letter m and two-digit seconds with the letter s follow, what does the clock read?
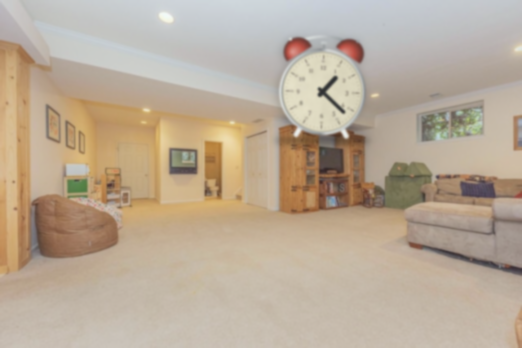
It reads 1h22
